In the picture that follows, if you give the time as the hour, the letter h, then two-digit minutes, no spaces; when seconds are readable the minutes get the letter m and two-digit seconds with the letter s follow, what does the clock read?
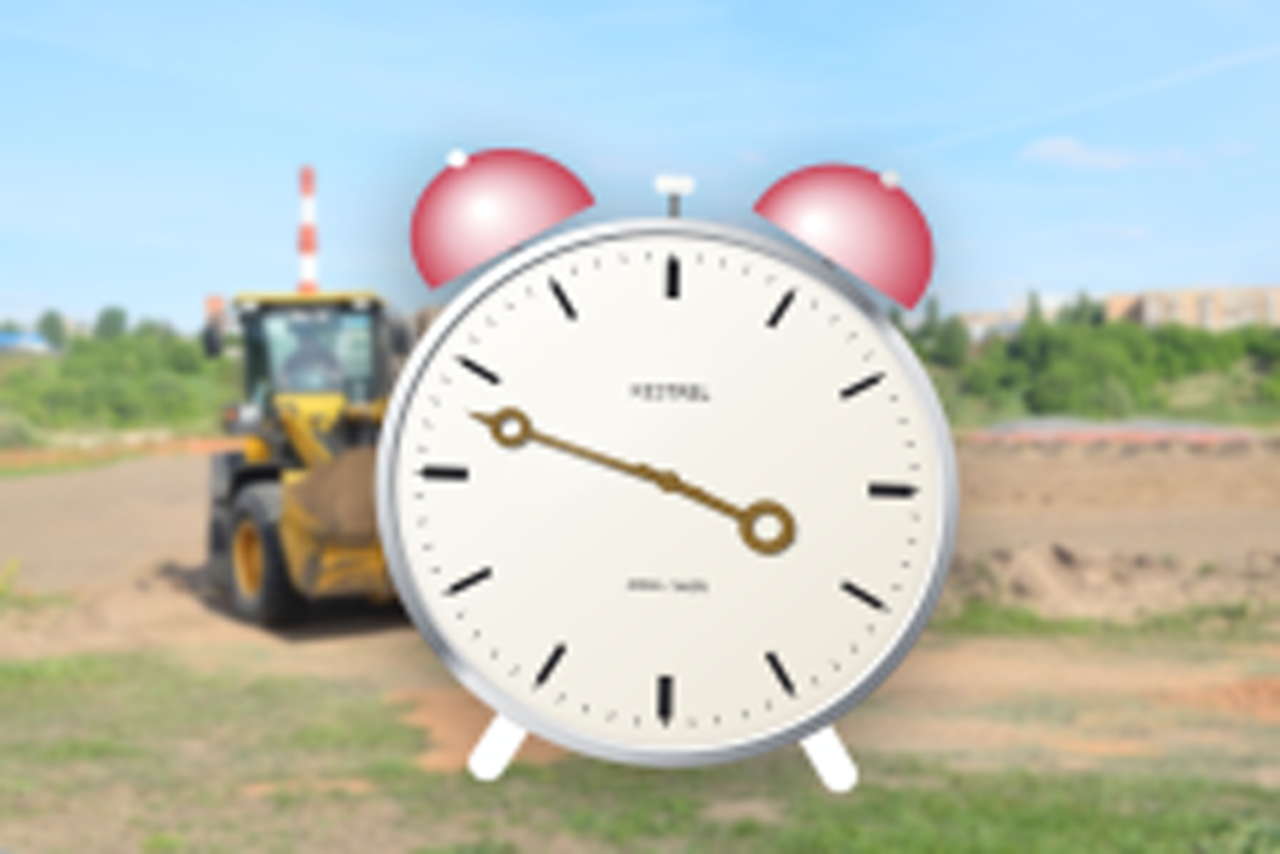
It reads 3h48
